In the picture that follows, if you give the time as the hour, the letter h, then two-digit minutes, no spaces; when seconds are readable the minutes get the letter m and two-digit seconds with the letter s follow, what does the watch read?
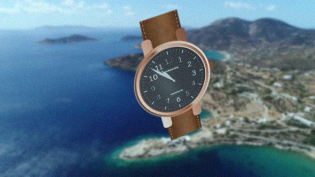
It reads 10h53
